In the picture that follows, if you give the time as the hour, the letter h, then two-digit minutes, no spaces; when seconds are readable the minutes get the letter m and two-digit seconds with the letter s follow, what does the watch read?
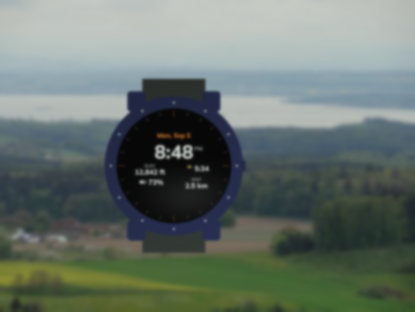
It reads 8h48
